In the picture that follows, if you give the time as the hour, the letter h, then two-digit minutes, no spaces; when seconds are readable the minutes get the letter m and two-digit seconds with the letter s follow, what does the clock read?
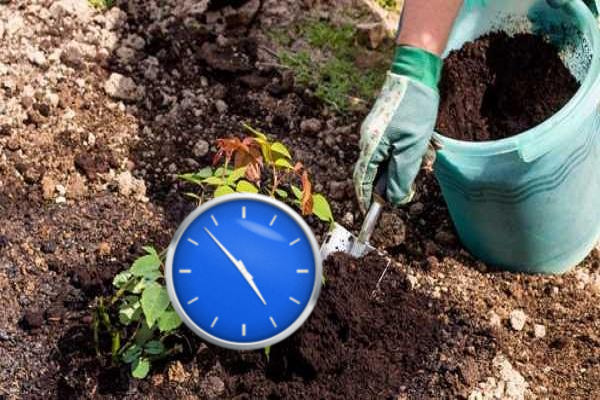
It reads 4h53
